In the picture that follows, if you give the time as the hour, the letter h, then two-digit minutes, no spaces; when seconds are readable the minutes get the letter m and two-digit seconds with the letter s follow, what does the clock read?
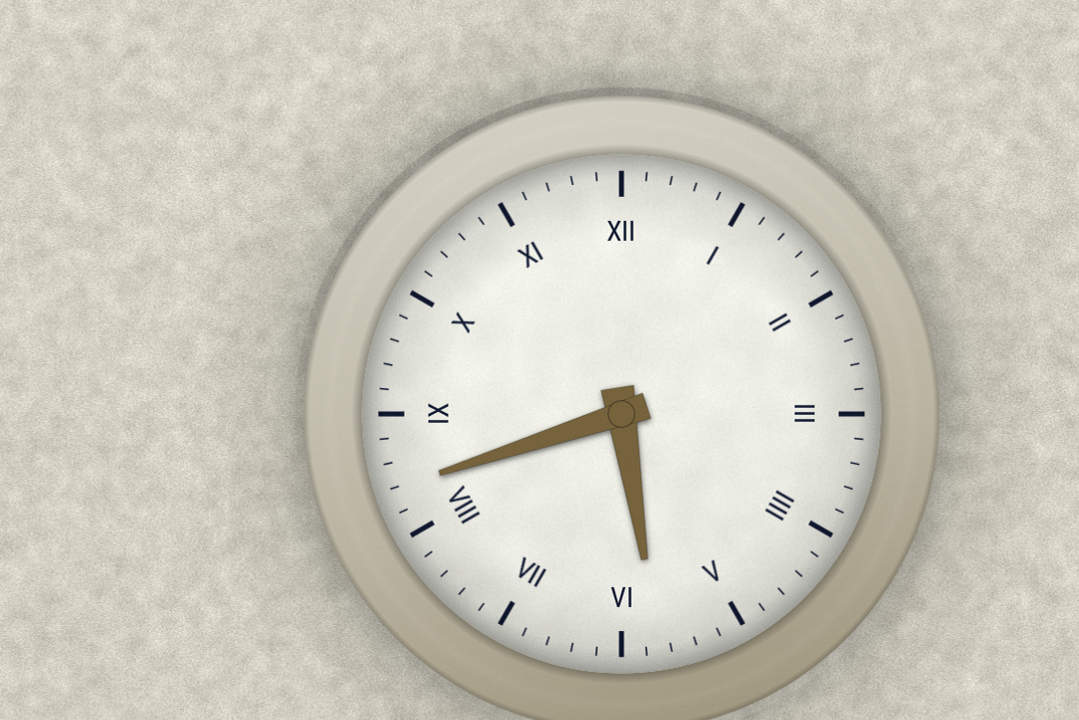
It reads 5h42
